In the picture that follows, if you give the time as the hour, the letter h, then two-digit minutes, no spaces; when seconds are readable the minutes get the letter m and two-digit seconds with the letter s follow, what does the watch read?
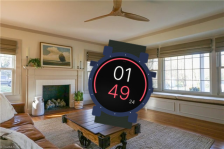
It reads 1h49
